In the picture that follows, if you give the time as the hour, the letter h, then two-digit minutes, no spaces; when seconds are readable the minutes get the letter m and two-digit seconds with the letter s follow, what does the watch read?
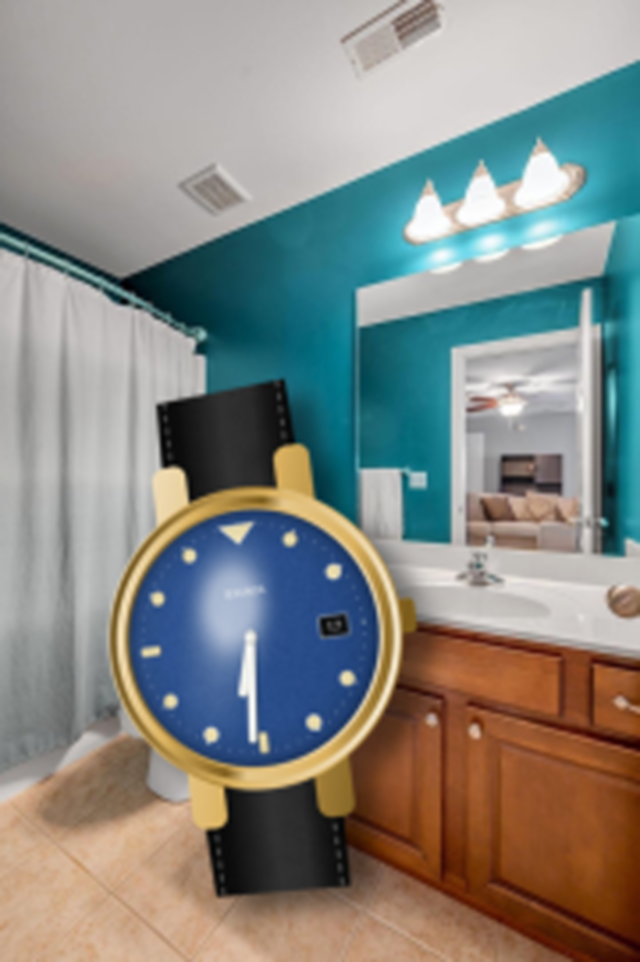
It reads 6h31
